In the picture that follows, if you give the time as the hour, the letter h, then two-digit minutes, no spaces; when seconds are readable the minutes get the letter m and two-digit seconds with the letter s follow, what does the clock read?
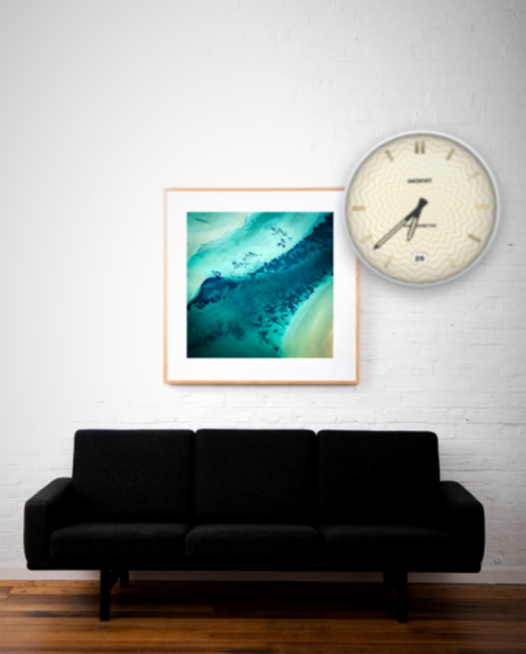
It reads 6h38
